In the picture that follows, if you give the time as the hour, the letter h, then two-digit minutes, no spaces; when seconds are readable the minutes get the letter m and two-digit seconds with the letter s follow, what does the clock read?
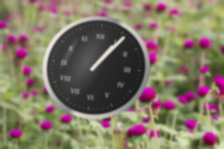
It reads 1h06
